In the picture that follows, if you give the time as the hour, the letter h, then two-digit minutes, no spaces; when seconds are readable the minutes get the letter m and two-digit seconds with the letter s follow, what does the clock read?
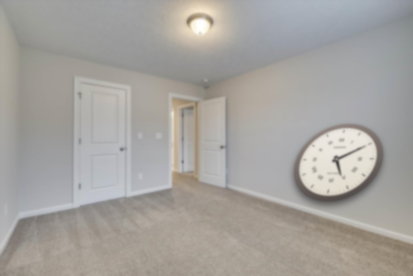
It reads 5h10
